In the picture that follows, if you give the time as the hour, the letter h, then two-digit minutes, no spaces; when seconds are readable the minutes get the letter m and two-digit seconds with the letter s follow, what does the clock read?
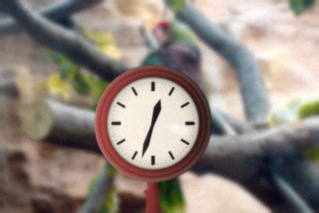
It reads 12h33
